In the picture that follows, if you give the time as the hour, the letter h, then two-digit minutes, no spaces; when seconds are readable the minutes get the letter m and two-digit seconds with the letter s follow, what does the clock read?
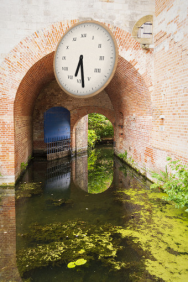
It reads 6h28
